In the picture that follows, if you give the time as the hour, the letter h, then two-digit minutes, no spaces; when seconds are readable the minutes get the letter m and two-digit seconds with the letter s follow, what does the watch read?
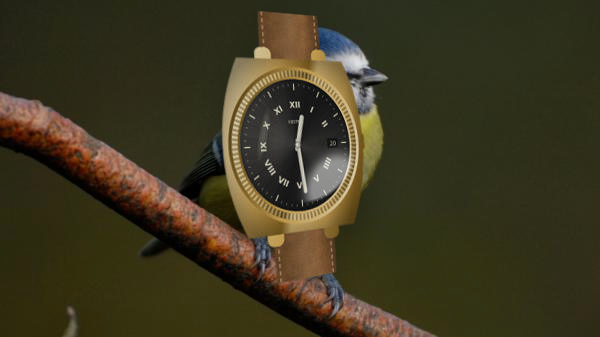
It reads 12h29
